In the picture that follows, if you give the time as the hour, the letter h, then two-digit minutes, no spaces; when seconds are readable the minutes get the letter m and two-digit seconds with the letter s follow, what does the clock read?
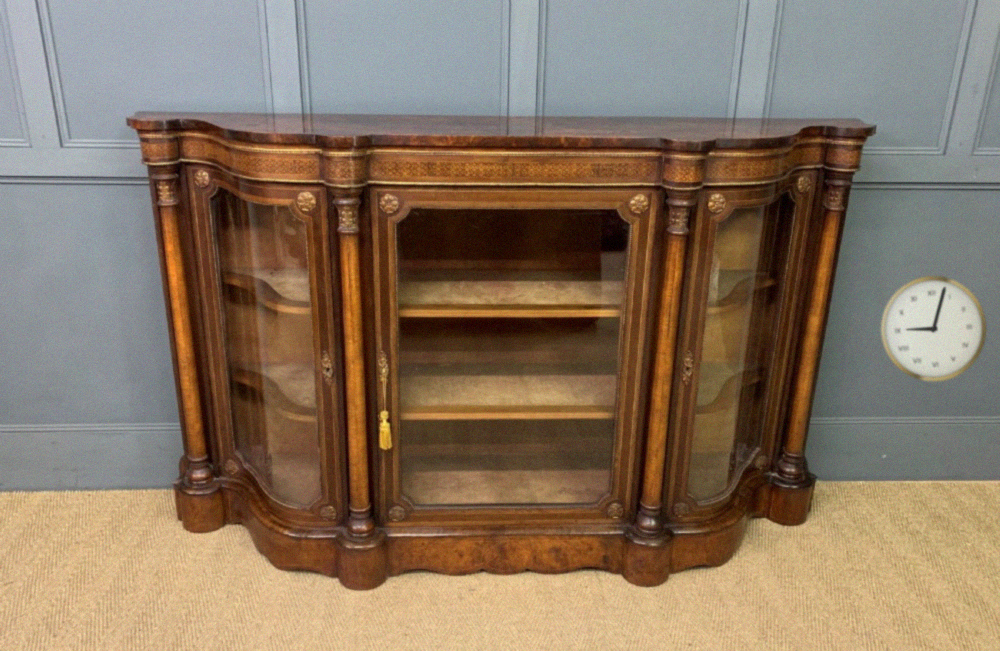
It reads 9h03
